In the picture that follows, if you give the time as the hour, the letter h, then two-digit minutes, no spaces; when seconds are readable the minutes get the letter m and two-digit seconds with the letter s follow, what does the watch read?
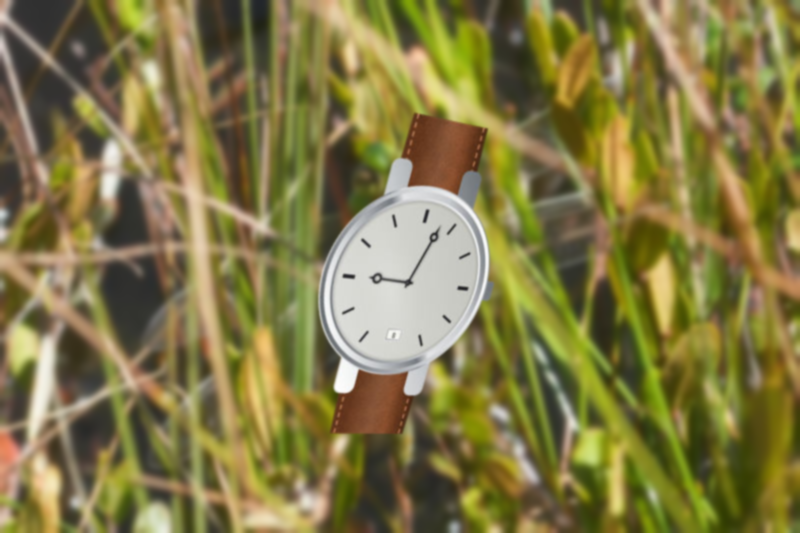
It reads 9h03
